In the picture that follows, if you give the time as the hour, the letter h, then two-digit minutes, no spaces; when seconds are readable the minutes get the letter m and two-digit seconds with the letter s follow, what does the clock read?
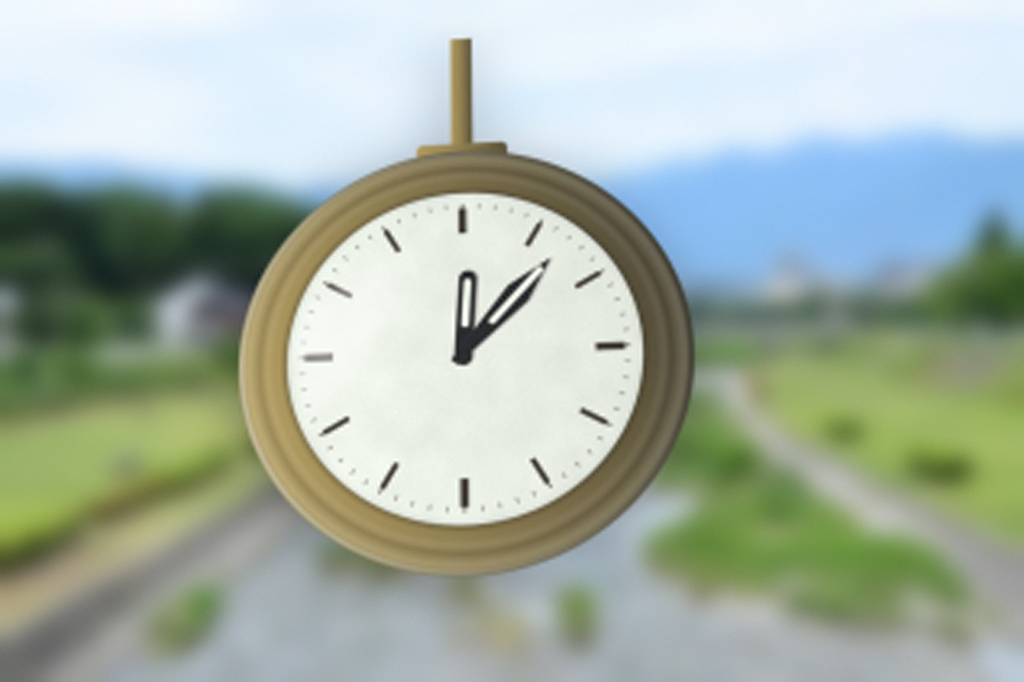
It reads 12h07
